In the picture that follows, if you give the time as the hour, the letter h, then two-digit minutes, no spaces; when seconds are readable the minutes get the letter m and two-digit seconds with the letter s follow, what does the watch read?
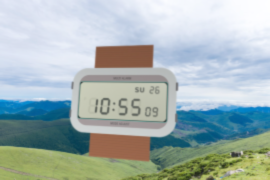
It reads 10h55
